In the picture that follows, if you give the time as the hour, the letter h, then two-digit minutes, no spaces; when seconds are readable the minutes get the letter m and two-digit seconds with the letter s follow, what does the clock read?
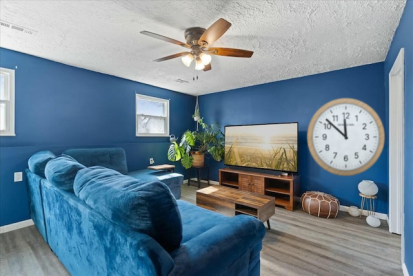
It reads 11h52
